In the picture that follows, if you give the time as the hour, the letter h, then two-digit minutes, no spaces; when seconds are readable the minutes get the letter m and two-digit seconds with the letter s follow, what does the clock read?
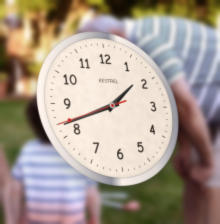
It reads 1h41m42s
